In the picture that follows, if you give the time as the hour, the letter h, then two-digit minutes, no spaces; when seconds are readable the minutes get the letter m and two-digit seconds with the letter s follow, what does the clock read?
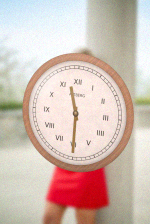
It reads 11h30
